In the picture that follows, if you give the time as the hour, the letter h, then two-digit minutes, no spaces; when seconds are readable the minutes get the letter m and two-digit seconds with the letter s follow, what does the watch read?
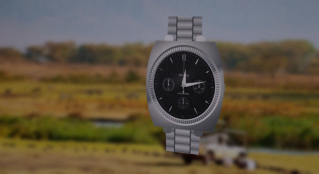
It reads 12h13
